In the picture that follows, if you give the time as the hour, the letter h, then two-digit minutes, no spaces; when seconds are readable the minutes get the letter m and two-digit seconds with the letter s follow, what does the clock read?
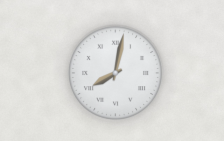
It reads 8h02
